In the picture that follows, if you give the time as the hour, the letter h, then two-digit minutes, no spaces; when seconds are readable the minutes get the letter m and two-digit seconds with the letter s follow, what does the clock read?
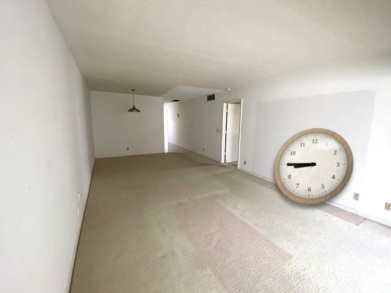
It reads 8h45
